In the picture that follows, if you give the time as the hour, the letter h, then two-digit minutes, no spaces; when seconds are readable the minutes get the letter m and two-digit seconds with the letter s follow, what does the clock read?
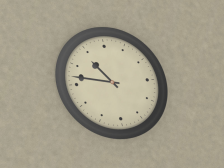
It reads 10h47
